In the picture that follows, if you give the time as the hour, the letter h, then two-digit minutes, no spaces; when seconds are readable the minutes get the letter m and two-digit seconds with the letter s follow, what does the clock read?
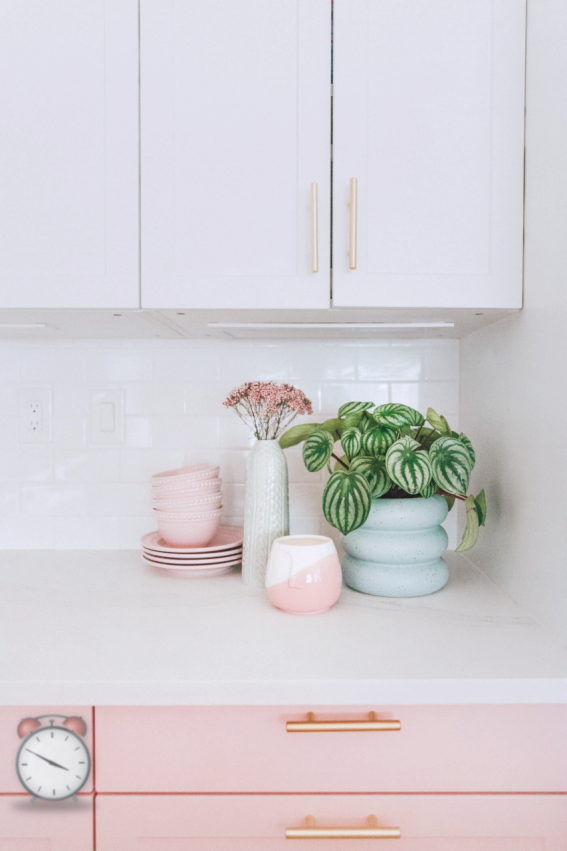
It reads 3h50
